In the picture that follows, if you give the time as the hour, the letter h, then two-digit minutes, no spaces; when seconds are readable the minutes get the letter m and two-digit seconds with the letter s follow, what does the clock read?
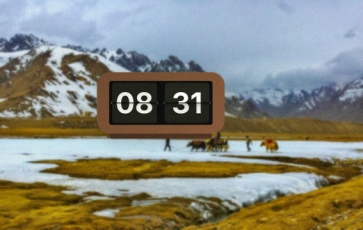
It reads 8h31
